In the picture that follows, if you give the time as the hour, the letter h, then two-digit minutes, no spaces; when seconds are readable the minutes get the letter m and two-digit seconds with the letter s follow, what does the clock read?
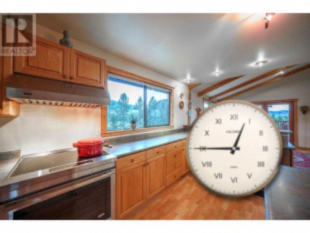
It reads 12h45
